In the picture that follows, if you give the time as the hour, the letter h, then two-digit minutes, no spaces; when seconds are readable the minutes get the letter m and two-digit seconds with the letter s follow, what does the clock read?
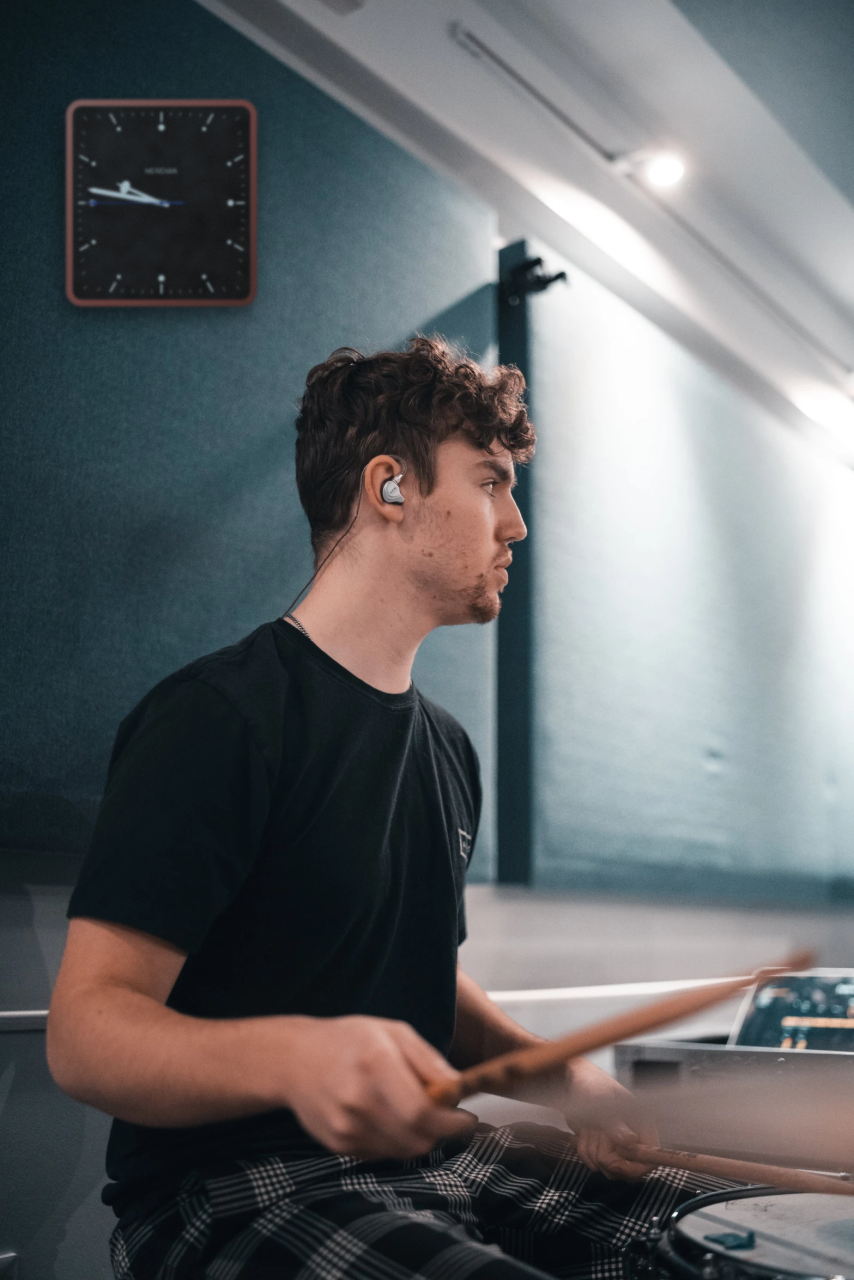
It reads 9h46m45s
